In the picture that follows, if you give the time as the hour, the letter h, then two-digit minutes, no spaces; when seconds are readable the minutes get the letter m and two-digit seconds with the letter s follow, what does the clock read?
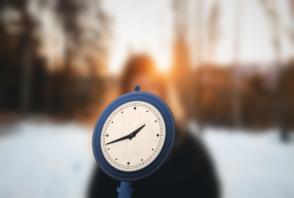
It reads 1h42
